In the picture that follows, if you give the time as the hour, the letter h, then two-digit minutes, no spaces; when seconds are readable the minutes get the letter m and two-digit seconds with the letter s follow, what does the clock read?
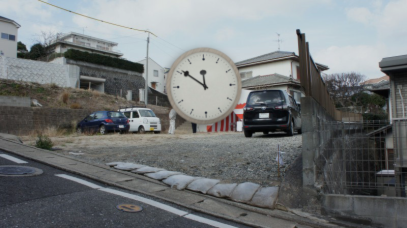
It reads 11h51
